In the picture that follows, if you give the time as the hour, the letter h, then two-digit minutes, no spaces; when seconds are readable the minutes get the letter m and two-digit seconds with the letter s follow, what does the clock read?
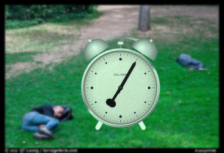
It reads 7h05
